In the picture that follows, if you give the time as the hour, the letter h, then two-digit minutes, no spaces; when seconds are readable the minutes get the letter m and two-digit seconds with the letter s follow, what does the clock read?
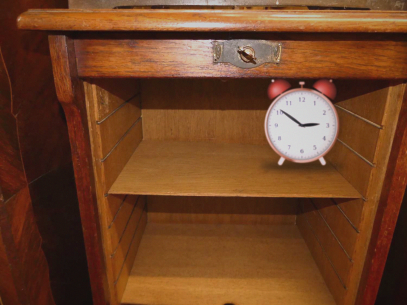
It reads 2h51
